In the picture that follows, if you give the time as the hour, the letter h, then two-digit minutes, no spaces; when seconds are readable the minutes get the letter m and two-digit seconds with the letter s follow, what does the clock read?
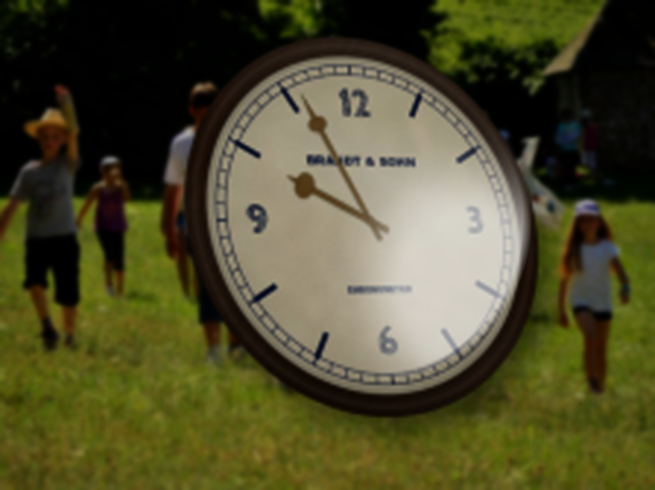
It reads 9h56
